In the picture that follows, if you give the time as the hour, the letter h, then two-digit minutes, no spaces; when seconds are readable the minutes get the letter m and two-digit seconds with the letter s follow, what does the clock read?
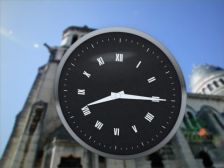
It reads 8h15
